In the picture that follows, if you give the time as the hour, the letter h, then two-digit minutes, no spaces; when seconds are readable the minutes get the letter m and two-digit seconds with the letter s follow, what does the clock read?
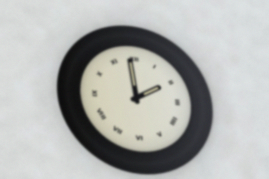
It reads 1h59
